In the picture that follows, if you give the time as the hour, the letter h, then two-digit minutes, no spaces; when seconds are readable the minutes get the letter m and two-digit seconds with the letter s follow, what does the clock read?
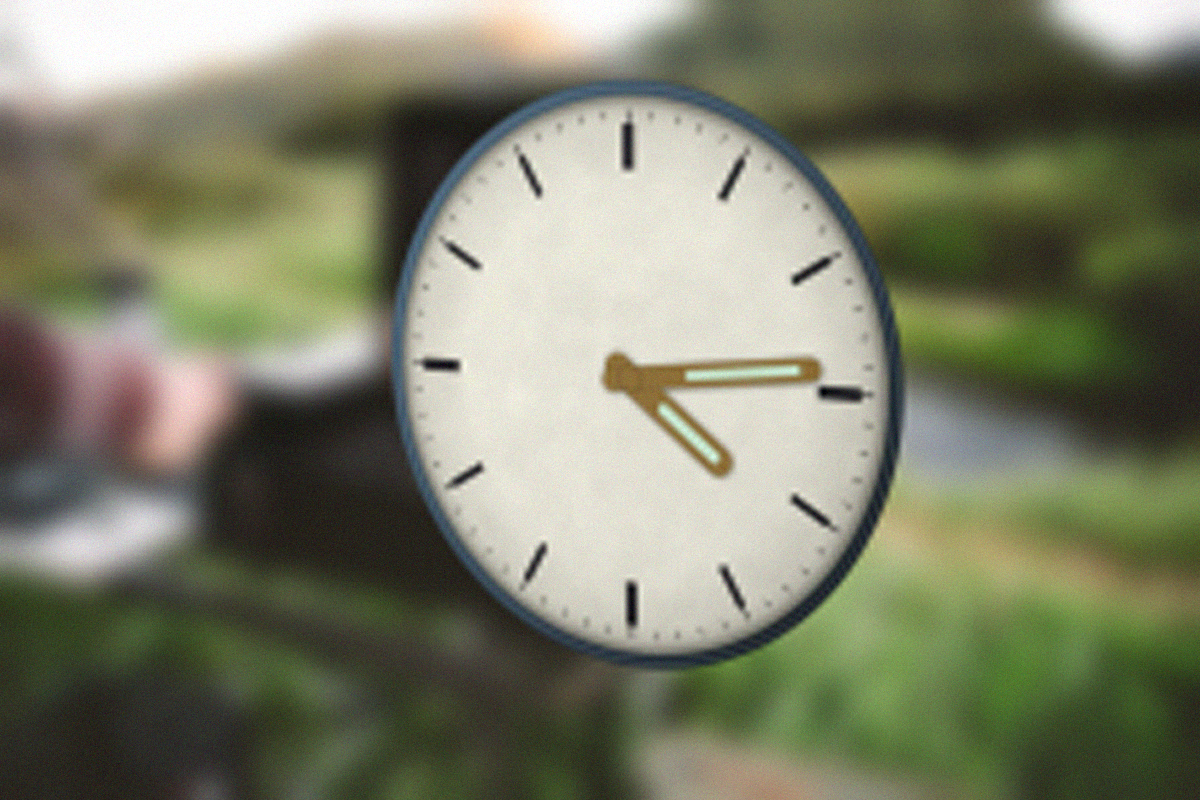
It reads 4h14
